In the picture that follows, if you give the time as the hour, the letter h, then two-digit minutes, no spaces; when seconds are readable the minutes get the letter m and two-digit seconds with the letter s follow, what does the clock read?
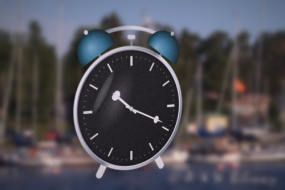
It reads 10h19
